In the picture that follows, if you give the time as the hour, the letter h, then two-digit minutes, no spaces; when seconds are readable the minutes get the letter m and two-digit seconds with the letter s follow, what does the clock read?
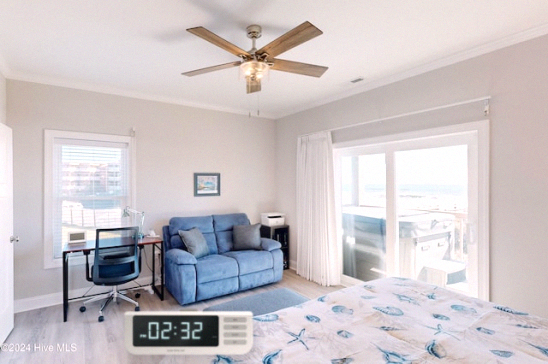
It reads 2h32
